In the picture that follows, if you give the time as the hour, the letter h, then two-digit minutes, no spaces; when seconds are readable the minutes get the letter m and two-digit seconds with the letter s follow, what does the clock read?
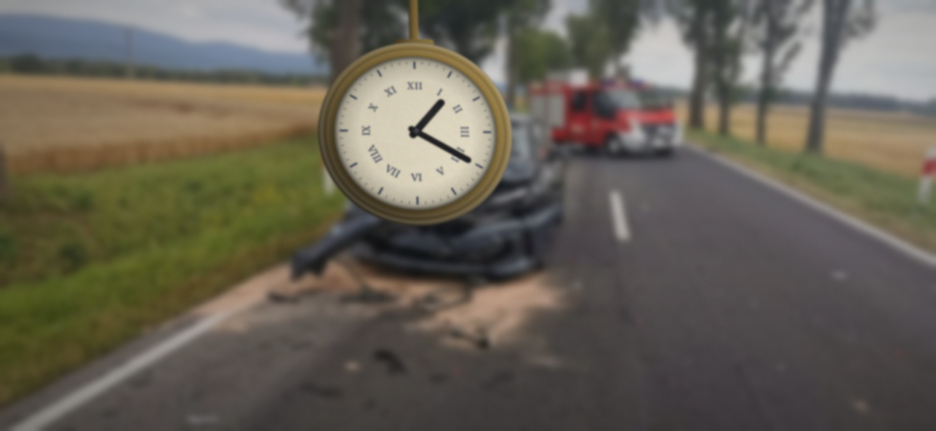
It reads 1h20
